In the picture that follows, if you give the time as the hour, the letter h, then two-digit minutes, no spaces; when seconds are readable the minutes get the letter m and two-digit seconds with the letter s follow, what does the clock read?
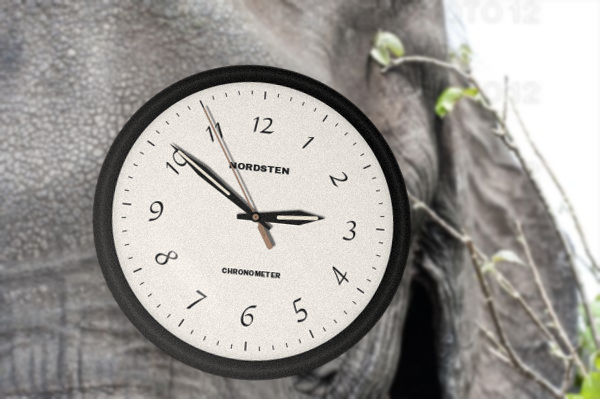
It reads 2h50m55s
